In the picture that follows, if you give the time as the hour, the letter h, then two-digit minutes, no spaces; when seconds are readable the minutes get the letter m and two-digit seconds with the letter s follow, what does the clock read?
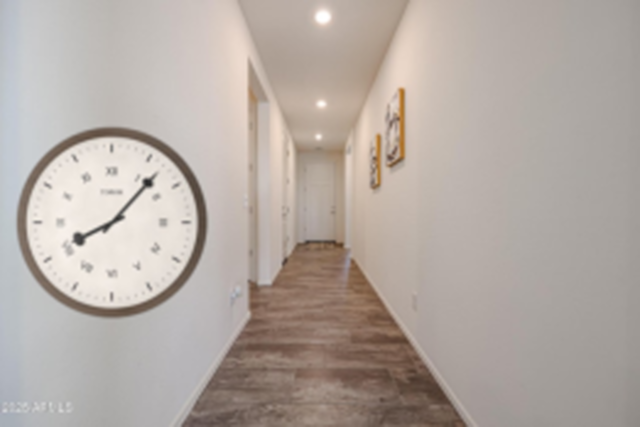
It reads 8h07
